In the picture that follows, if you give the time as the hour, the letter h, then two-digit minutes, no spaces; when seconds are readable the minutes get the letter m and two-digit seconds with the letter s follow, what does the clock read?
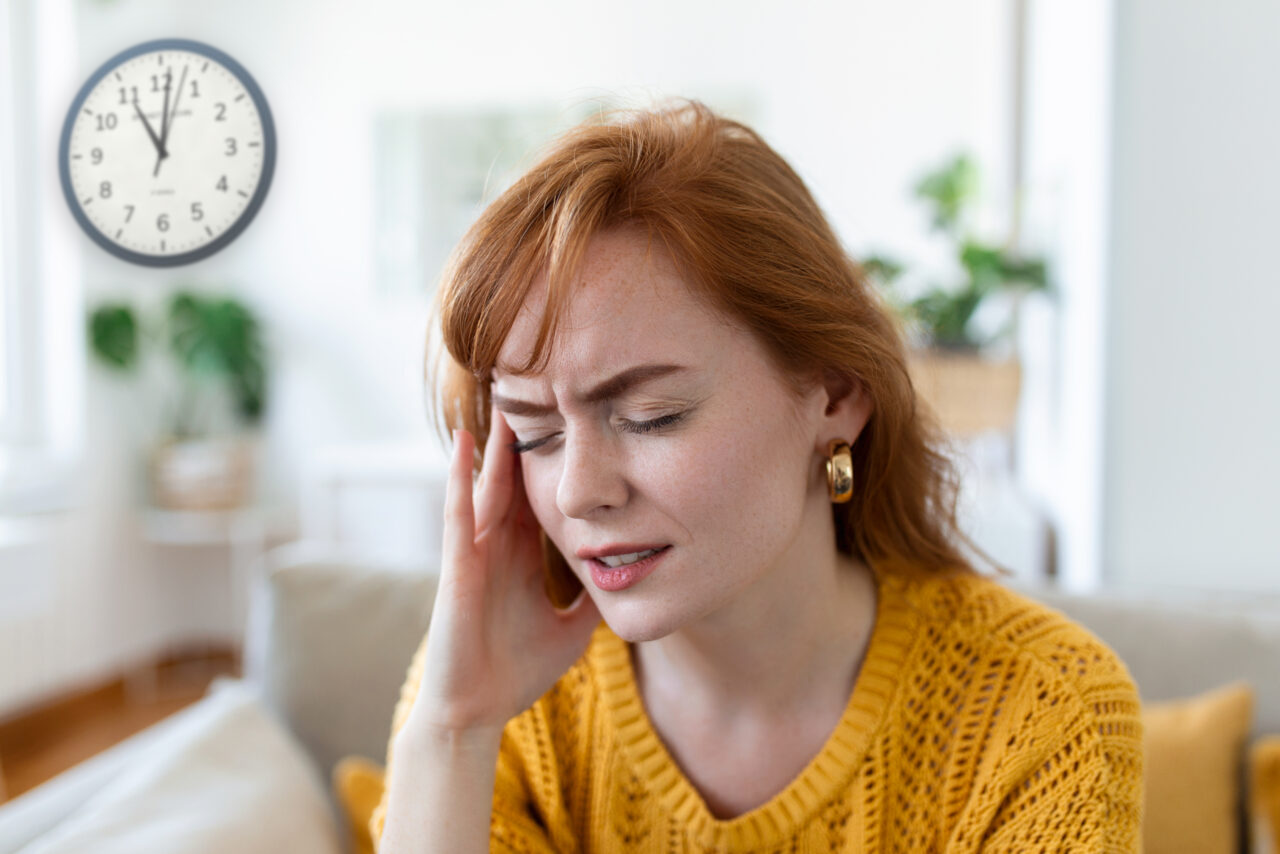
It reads 11h01m03s
